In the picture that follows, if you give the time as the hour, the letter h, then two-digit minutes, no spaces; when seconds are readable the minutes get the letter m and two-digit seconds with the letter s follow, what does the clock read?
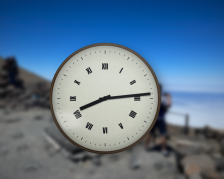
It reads 8h14
